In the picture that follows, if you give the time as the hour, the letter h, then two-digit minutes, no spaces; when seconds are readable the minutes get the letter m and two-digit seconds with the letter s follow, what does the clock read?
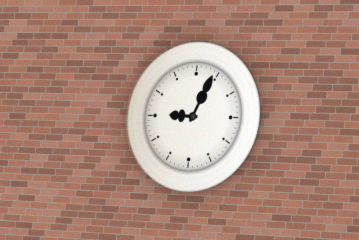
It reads 9h04
